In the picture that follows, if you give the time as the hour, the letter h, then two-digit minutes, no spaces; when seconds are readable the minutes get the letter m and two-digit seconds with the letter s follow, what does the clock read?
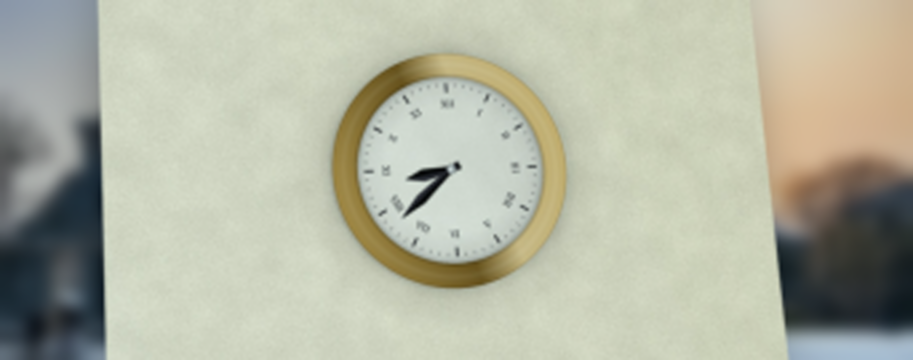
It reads 8h38
